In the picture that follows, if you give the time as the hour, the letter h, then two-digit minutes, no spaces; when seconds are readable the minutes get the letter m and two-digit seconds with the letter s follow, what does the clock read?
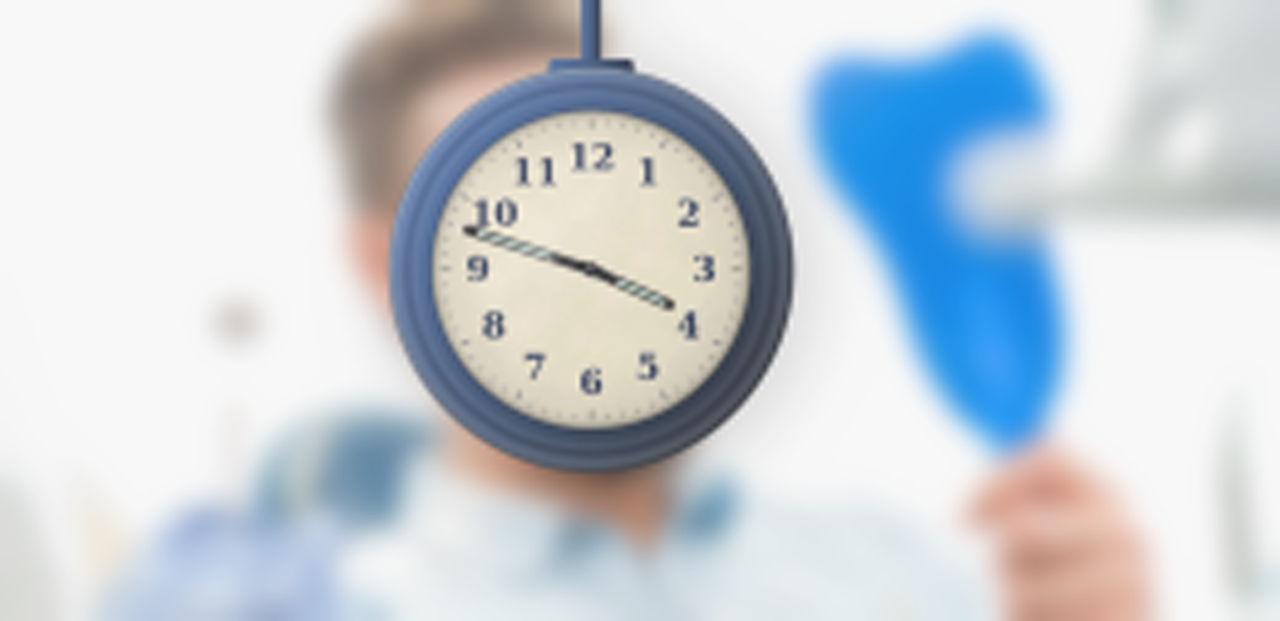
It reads 3h48
